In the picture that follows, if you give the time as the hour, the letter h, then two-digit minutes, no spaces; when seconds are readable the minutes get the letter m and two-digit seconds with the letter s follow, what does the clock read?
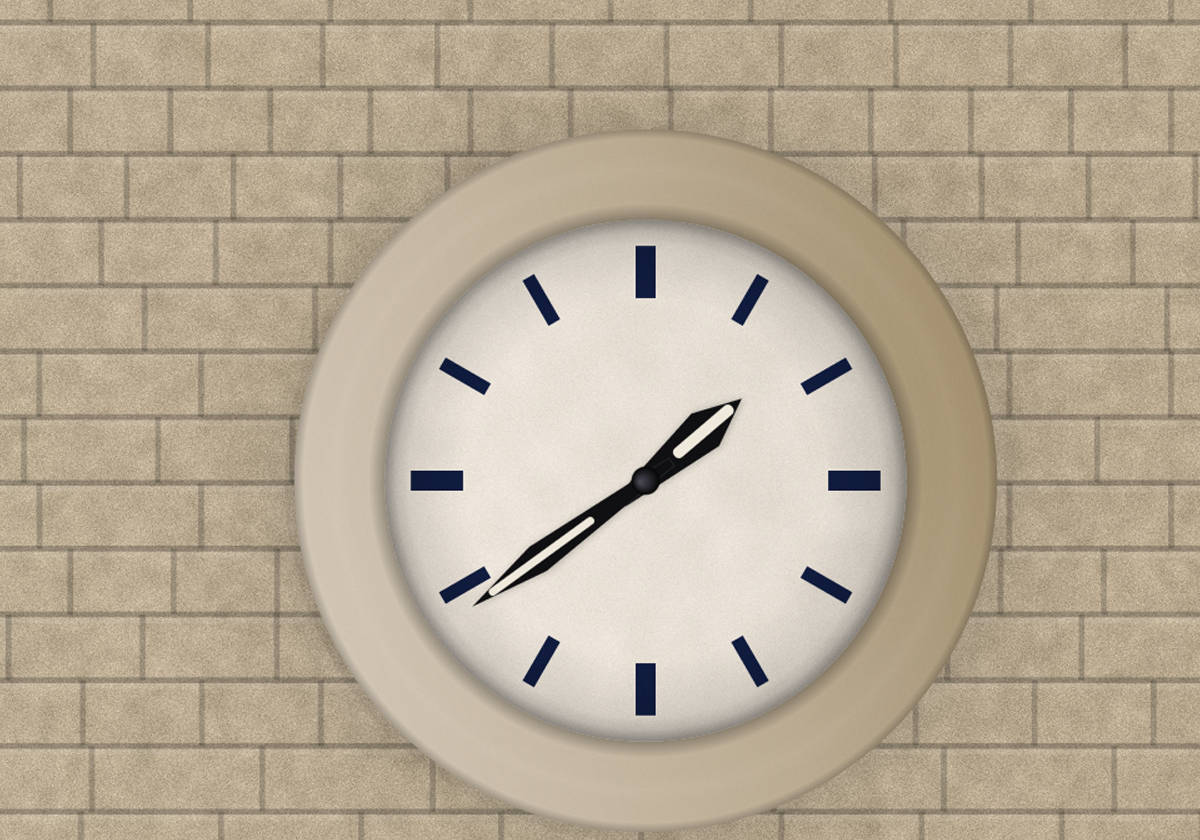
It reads 1h39
